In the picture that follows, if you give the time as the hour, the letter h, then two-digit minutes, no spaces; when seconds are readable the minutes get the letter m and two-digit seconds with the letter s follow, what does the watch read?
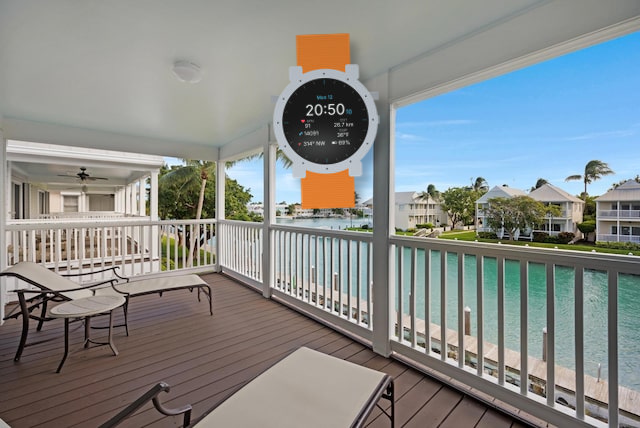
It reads 20h50
